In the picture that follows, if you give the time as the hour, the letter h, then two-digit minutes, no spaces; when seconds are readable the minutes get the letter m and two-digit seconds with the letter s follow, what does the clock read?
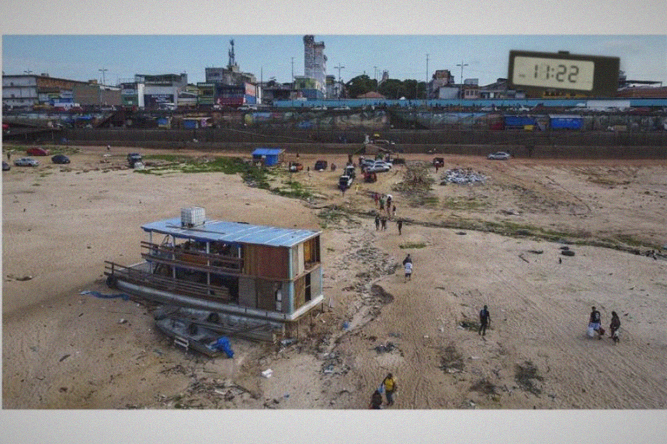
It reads 11h22
